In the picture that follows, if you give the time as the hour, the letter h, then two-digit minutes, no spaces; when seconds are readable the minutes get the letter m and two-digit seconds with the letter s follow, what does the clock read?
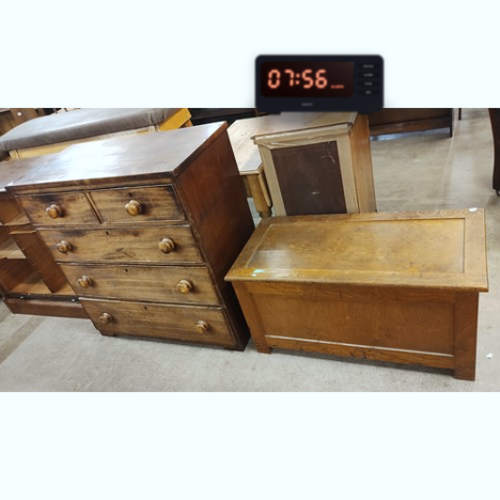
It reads 7h56
